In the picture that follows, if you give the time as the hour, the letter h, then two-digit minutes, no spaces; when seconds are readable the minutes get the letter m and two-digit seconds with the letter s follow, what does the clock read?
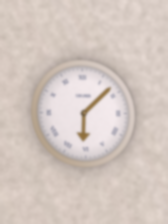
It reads 6h08
